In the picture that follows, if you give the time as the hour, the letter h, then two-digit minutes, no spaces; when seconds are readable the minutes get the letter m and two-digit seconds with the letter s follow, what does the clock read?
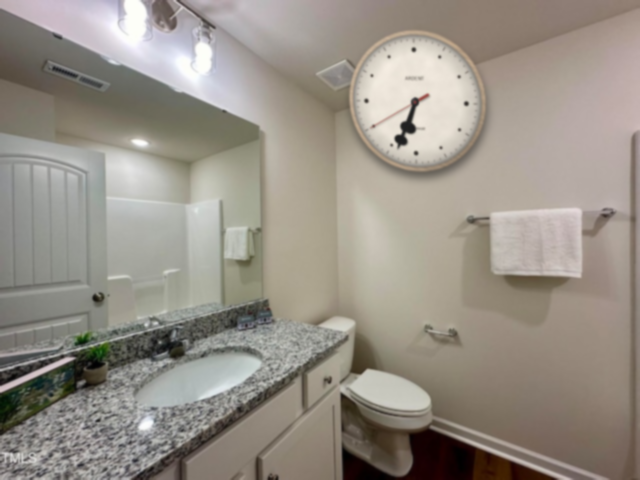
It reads 6h33m40s
